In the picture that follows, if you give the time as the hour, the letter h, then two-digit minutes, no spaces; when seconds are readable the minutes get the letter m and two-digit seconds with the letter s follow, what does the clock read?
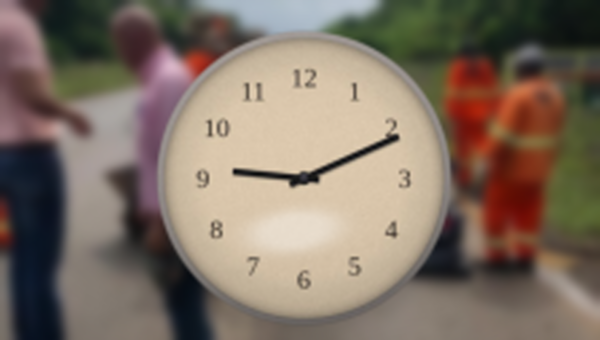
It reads 9h11
